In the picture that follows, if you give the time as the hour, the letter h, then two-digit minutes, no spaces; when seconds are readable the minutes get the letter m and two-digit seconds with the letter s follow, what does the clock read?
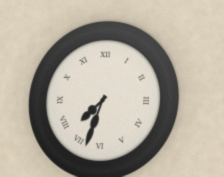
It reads 7h33
